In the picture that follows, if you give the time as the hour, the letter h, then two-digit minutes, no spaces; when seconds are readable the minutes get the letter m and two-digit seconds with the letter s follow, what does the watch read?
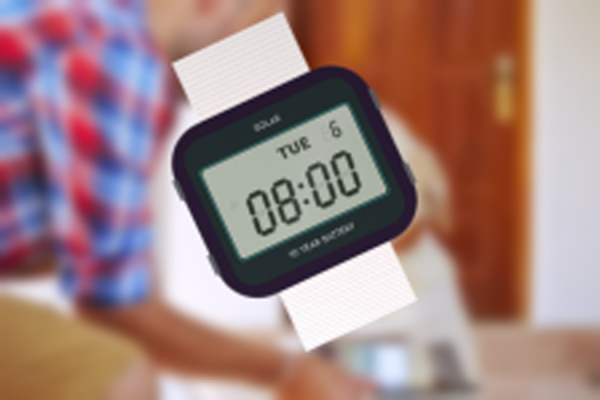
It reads 8h00
